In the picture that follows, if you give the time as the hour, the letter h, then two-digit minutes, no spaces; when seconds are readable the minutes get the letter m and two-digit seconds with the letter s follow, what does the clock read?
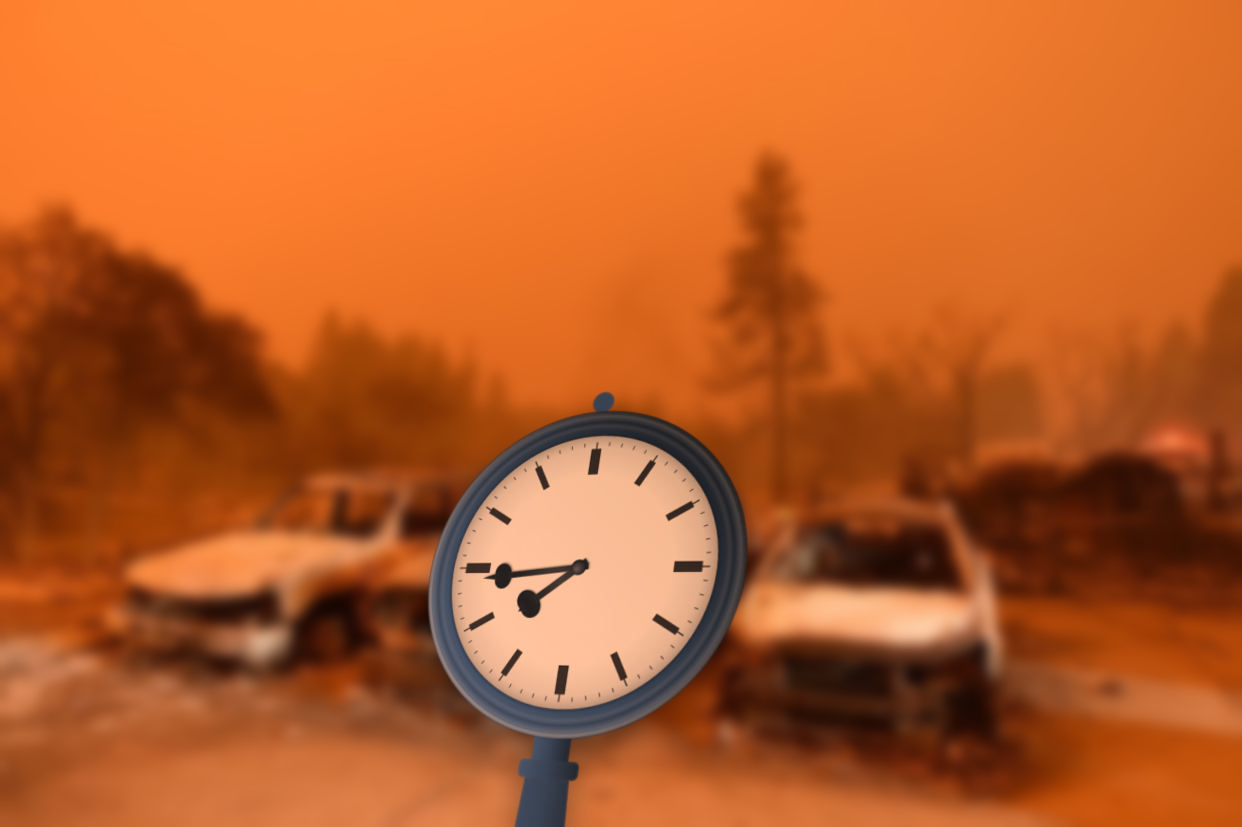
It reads 7h44
